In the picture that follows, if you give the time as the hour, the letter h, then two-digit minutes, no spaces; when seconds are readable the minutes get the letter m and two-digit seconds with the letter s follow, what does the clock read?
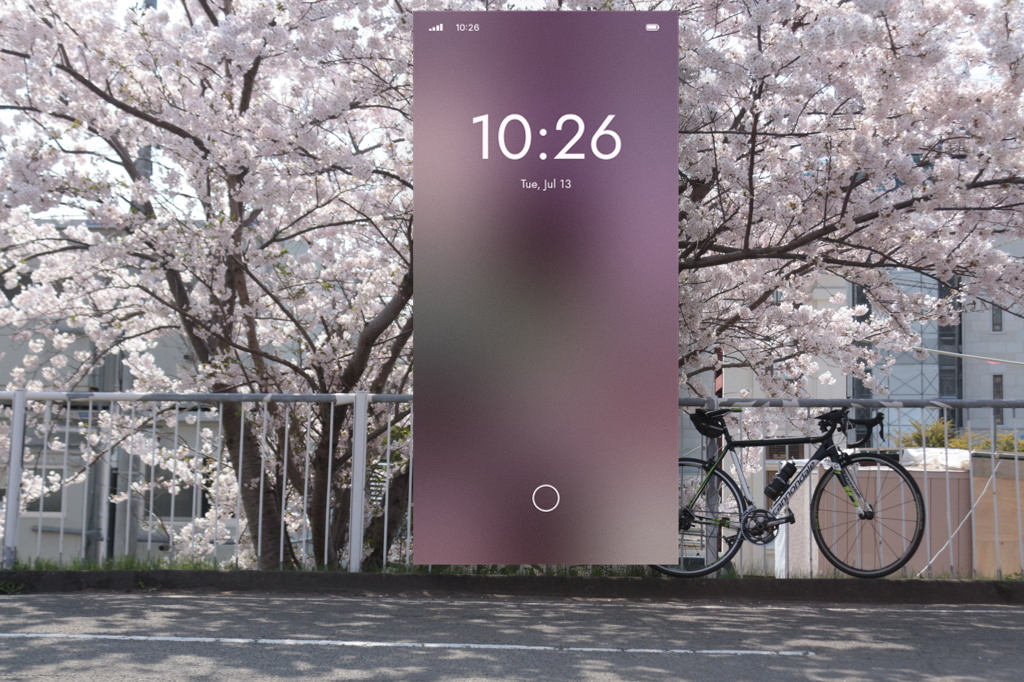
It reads 10h26
